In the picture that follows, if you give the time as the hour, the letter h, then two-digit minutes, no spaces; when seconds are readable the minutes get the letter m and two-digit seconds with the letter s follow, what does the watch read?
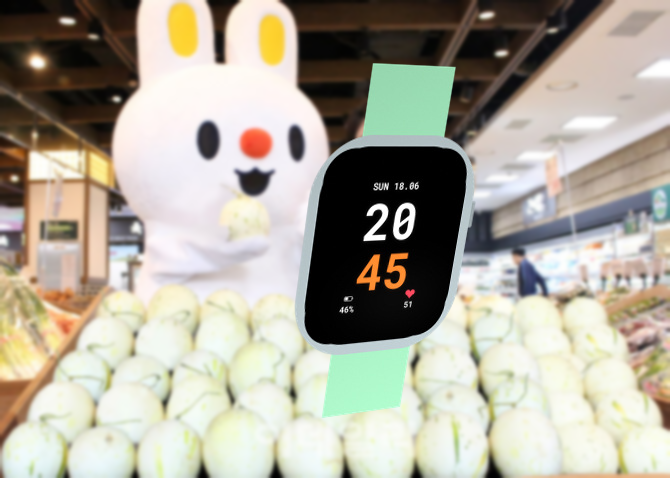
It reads 20h45
